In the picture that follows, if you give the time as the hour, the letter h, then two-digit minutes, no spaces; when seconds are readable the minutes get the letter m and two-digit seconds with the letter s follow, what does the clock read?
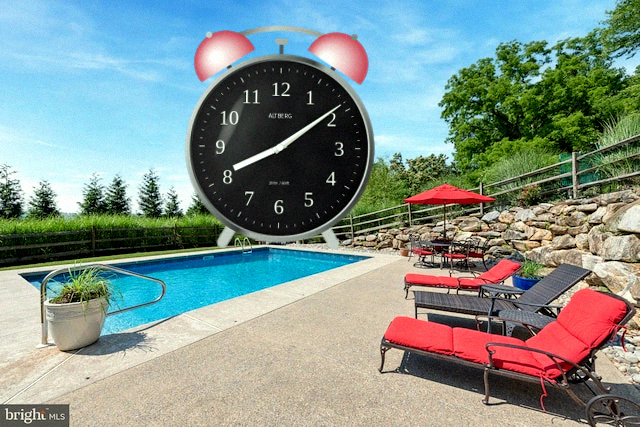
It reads 8h09
